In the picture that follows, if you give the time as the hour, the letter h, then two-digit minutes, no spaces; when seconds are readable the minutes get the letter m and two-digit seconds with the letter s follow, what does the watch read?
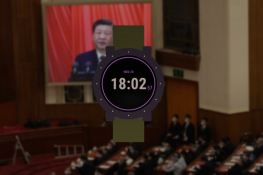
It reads 18h02
